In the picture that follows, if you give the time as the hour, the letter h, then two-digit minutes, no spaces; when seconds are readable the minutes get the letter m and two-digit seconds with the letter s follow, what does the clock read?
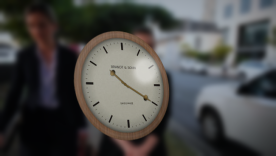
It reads 10h20
